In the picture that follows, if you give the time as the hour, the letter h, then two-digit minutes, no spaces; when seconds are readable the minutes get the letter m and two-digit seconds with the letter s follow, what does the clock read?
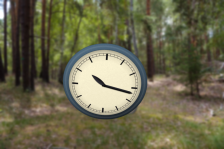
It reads 10h17
